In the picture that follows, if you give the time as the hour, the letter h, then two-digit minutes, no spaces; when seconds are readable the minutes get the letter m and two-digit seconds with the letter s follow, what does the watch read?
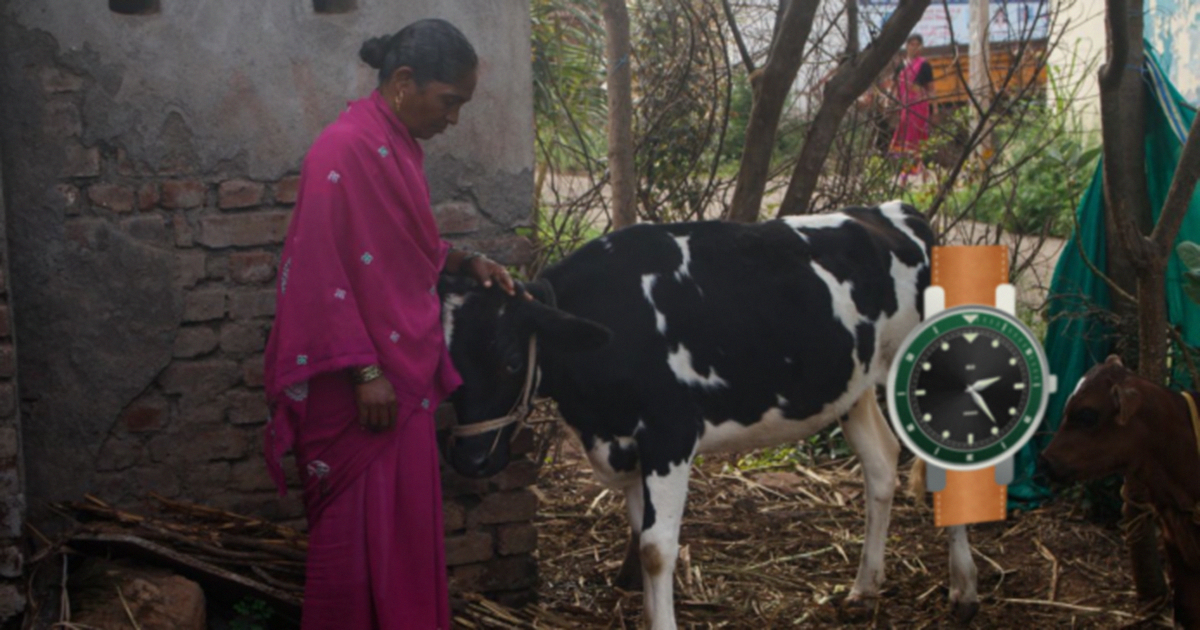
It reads 2h24
